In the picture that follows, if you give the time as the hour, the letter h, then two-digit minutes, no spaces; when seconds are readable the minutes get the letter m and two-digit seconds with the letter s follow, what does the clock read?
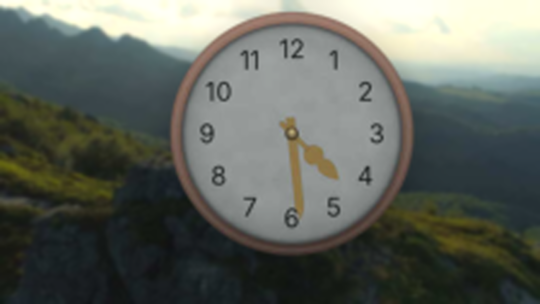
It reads 4h29
